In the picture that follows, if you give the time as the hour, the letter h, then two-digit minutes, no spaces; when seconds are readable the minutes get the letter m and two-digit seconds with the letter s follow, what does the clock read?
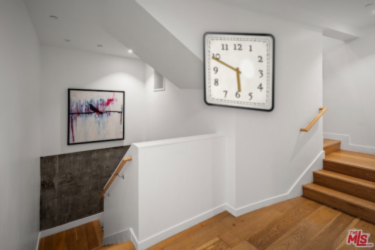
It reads 5h49
